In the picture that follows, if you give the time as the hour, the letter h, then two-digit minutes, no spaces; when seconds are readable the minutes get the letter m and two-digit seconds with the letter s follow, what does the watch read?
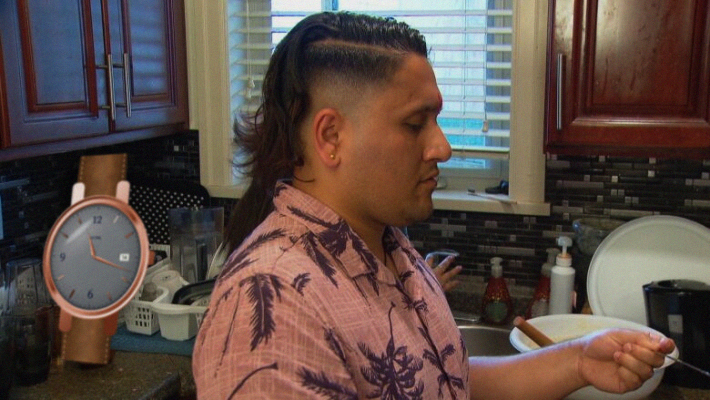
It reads 11h18
